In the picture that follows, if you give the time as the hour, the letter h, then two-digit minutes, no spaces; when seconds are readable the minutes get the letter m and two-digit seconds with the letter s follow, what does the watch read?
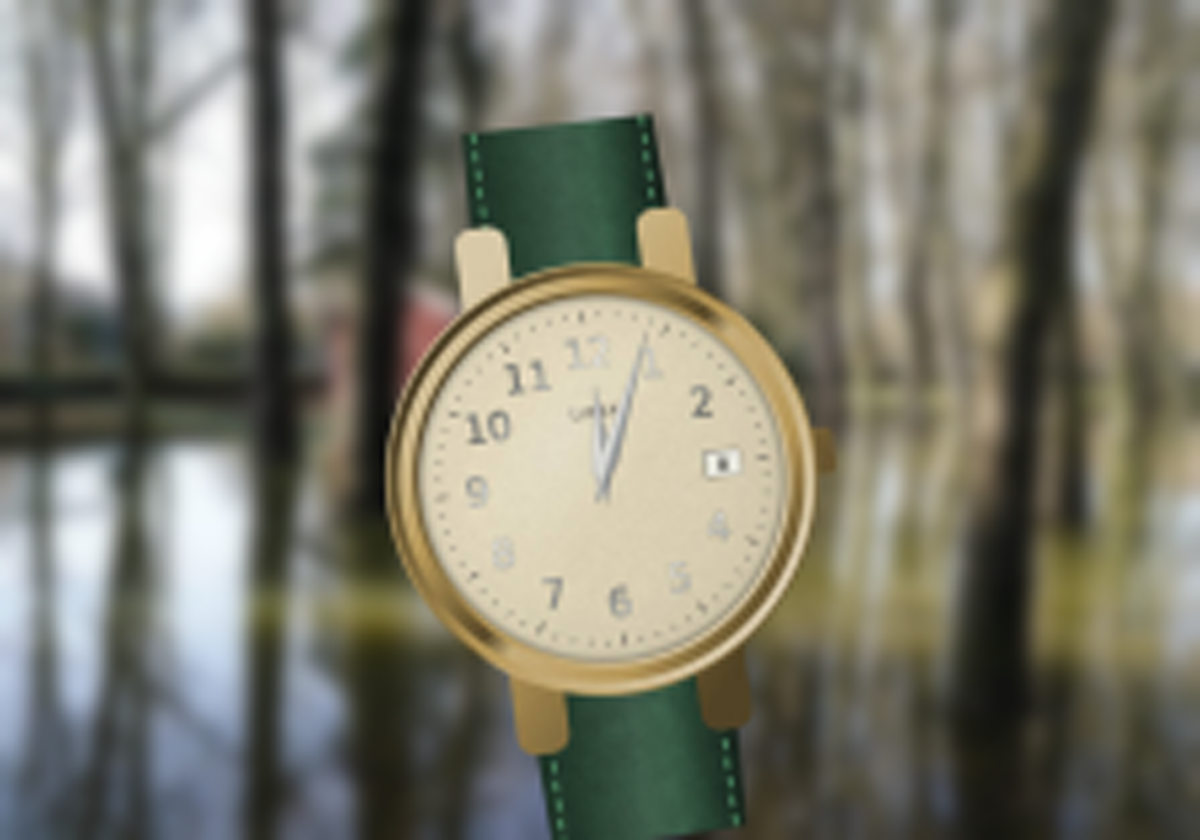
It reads 12h04
